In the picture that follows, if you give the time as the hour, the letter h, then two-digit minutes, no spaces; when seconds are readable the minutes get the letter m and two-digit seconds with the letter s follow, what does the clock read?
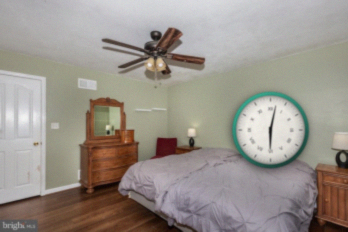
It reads 6h02
